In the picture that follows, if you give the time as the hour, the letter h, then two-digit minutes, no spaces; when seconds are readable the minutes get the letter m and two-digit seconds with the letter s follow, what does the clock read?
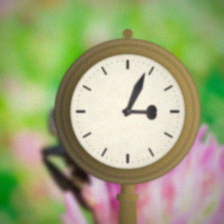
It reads 3h04
